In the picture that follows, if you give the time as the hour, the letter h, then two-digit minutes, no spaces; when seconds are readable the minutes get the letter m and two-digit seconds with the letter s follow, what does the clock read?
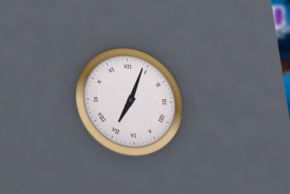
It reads 7h04
